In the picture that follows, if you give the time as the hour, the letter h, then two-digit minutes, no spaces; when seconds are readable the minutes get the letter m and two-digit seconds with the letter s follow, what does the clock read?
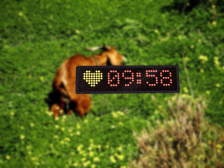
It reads 9h58
